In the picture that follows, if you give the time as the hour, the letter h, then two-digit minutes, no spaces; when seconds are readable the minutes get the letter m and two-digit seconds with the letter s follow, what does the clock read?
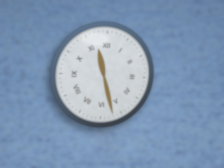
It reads 11h27
